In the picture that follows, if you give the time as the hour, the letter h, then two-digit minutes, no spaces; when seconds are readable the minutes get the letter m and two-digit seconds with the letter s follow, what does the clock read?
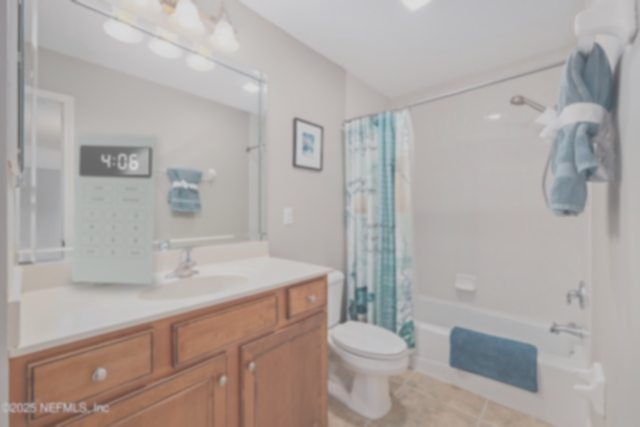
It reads 4h06
